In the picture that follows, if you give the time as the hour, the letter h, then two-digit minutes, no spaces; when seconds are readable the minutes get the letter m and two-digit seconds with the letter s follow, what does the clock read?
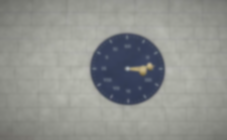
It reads 3h14
